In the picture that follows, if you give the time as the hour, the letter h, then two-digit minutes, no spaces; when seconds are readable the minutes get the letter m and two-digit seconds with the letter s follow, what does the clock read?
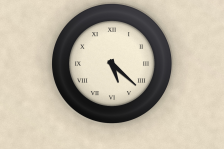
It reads 5h22
